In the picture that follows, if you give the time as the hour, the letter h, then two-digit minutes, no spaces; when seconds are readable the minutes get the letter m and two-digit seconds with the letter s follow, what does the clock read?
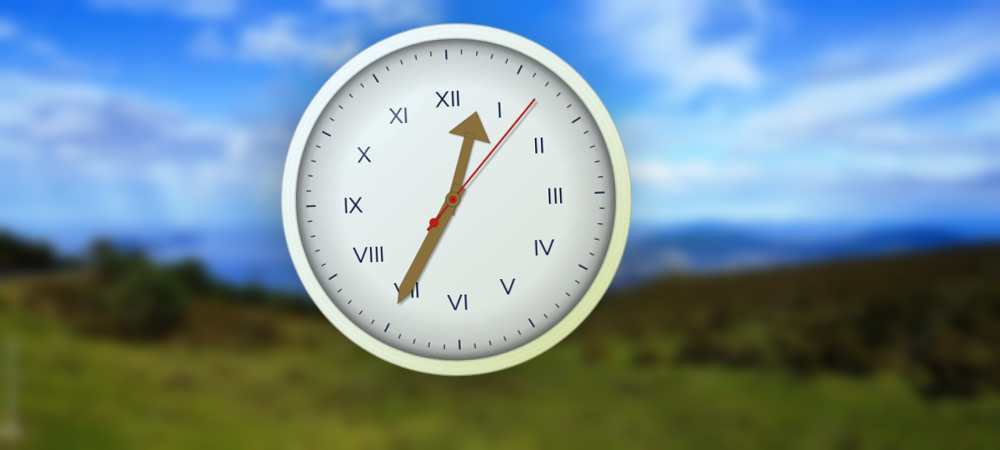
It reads 12h35m07s
